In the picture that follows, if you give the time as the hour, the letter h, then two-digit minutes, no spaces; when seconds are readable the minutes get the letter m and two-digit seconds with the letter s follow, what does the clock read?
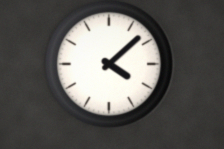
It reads 4h08
